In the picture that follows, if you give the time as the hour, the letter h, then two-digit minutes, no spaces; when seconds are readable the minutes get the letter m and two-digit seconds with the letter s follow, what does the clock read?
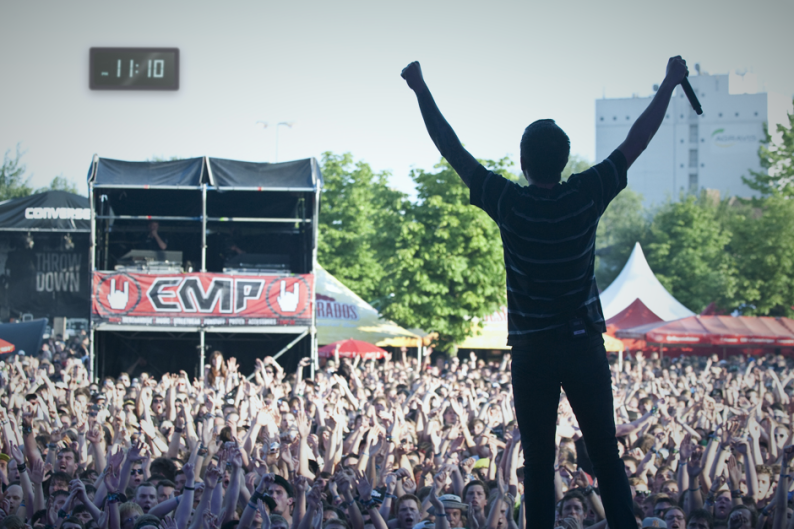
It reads 11h10
